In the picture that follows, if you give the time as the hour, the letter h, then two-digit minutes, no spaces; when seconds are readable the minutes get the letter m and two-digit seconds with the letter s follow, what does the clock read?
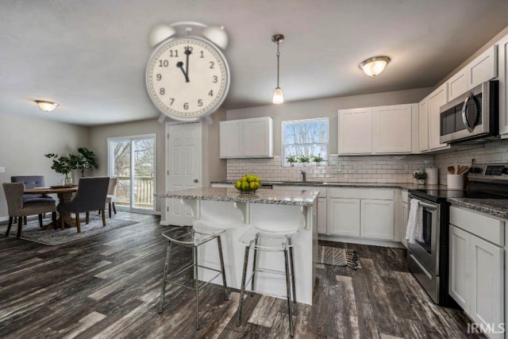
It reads 11h00
